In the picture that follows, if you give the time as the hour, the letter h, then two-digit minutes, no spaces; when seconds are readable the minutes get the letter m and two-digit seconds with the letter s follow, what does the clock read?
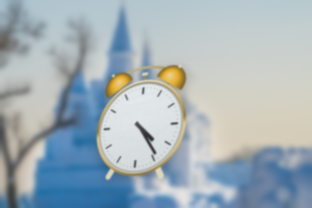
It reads 4h24
